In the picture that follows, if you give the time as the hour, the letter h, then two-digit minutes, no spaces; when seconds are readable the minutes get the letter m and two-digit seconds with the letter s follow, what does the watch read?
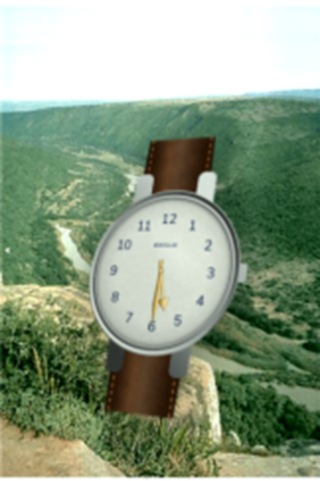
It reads 5h30
